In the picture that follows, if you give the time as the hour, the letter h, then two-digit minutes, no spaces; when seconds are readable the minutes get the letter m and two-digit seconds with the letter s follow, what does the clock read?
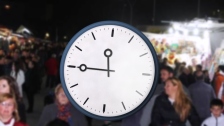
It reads 11h45
